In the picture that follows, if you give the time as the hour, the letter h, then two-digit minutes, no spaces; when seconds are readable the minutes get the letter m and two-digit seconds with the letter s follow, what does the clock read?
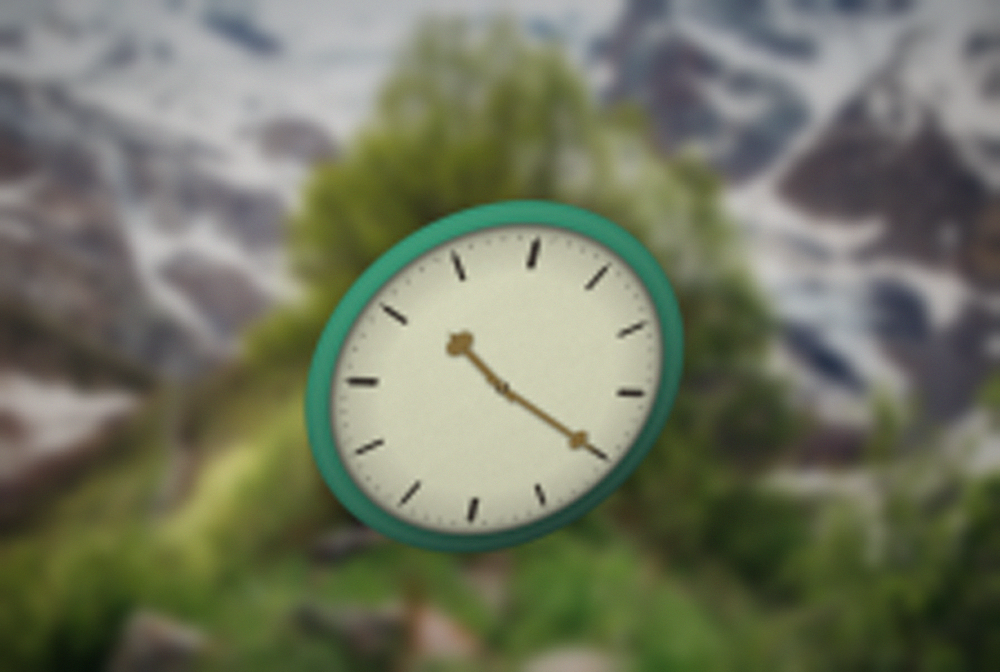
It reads 10h20
